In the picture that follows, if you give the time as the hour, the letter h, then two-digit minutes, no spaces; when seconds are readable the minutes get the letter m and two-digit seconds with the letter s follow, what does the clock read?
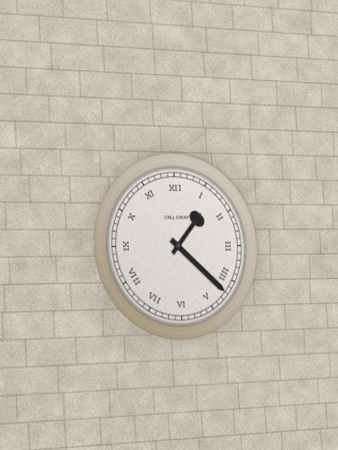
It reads 1h22
